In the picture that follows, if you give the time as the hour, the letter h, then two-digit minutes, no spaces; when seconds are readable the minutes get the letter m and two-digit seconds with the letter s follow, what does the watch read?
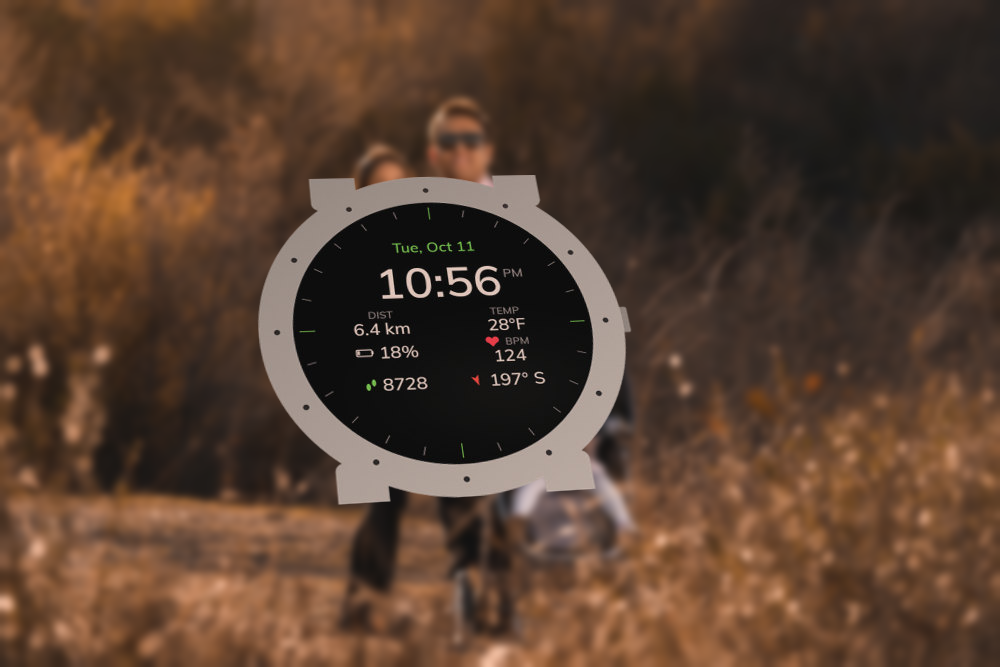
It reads 10h56
